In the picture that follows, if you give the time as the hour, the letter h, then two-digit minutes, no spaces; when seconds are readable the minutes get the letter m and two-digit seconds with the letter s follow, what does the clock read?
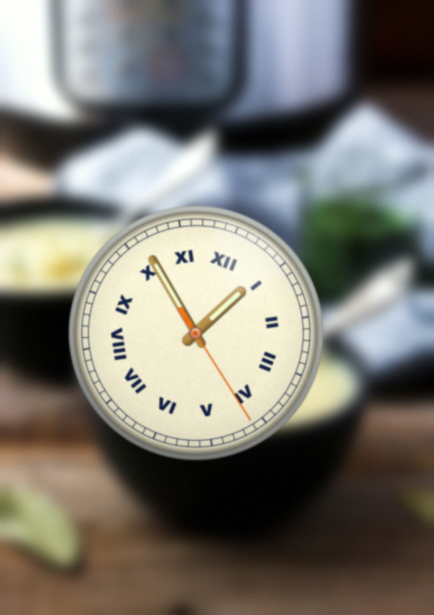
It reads 12h51m21s
